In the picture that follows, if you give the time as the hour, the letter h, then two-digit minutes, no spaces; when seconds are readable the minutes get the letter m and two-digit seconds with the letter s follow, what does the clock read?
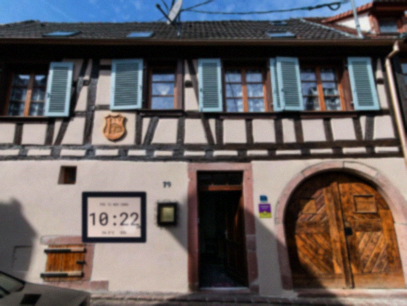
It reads 10h22
